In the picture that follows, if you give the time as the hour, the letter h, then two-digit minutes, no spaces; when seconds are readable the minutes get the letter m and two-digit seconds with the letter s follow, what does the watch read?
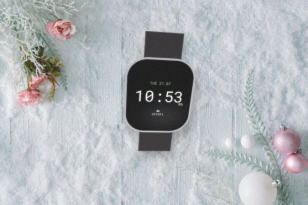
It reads 10h53
